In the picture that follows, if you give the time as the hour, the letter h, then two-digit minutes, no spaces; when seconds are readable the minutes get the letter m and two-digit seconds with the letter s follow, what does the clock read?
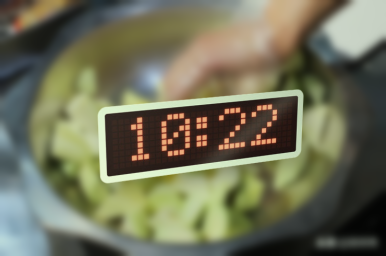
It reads 10h22
